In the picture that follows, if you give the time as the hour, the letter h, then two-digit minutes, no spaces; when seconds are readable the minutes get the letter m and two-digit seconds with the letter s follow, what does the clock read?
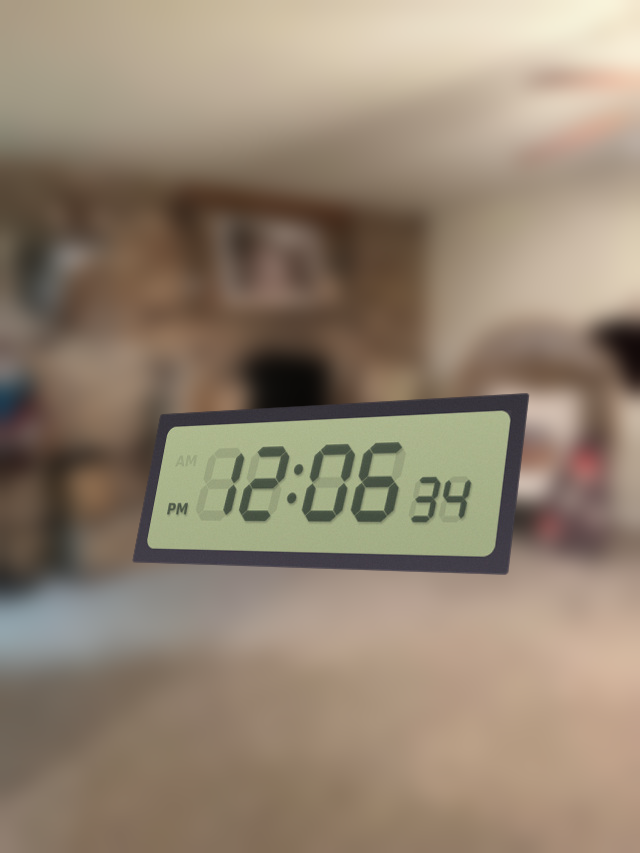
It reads 12h06m34s
